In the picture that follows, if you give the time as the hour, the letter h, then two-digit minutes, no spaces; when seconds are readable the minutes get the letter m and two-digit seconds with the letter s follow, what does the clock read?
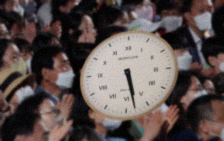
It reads 5h28
